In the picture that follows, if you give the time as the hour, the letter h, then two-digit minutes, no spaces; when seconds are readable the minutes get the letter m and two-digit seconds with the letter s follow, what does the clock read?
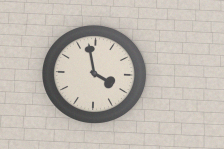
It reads 3h58
